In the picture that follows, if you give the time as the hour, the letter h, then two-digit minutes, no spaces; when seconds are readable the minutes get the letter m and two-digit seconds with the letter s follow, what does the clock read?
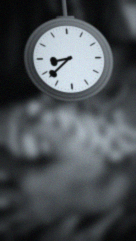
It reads 8h38
